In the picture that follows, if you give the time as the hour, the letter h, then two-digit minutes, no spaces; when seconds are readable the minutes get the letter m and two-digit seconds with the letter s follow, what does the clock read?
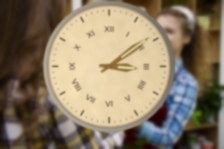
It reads 3h09
